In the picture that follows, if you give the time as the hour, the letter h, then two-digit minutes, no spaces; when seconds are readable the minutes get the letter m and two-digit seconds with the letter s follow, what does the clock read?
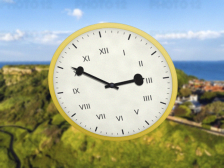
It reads 2h51
